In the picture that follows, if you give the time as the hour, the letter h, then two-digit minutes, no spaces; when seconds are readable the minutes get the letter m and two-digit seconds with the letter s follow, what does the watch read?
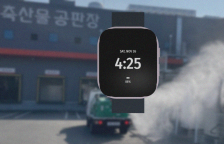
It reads 4h25
